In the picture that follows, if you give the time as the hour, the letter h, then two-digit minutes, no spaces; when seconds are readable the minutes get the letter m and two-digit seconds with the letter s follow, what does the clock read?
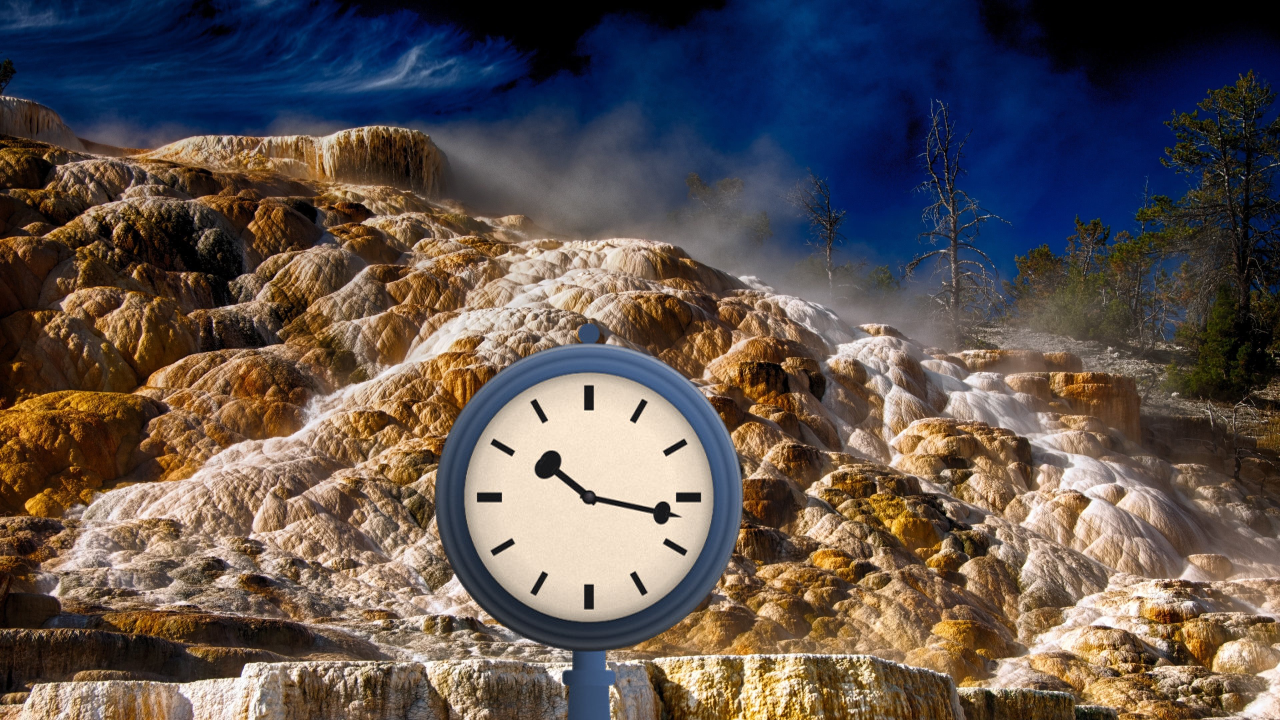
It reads 10h17
